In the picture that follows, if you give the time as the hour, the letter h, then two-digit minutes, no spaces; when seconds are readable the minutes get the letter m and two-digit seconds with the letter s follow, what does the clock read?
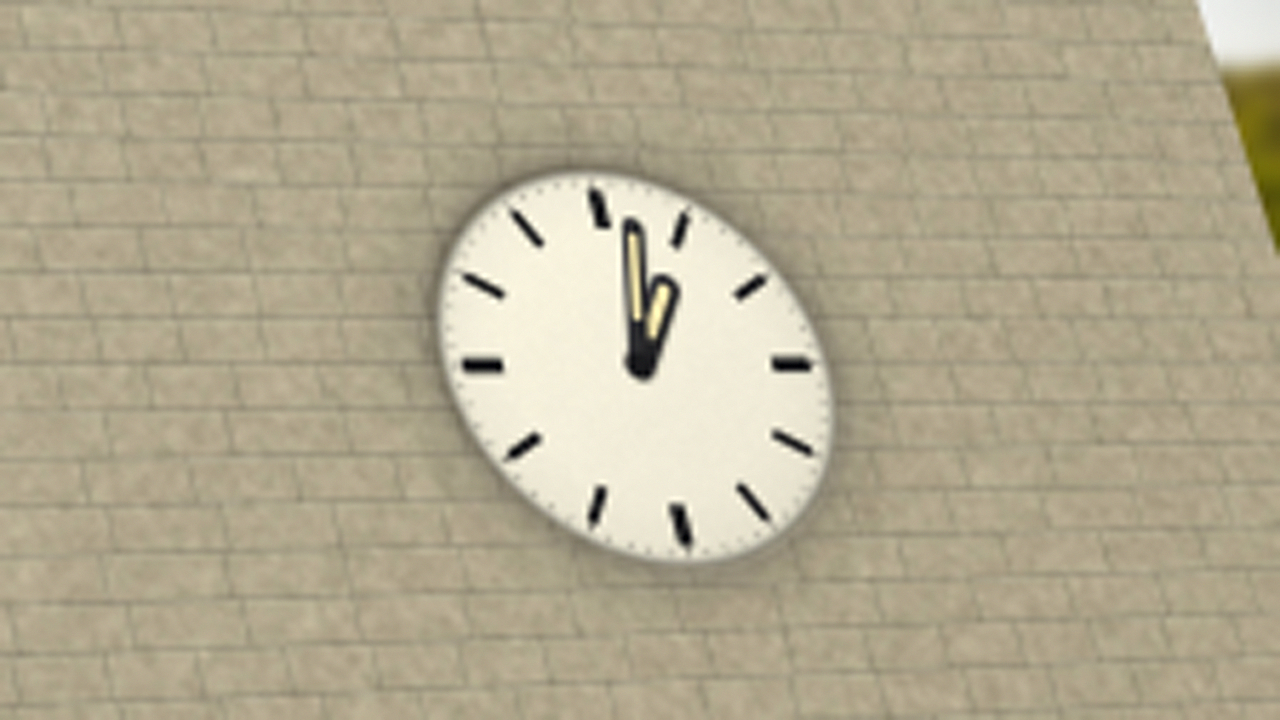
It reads 1h02
